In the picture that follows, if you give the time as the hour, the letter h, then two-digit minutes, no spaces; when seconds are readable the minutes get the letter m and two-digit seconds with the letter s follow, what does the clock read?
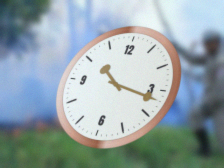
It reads 10h17
